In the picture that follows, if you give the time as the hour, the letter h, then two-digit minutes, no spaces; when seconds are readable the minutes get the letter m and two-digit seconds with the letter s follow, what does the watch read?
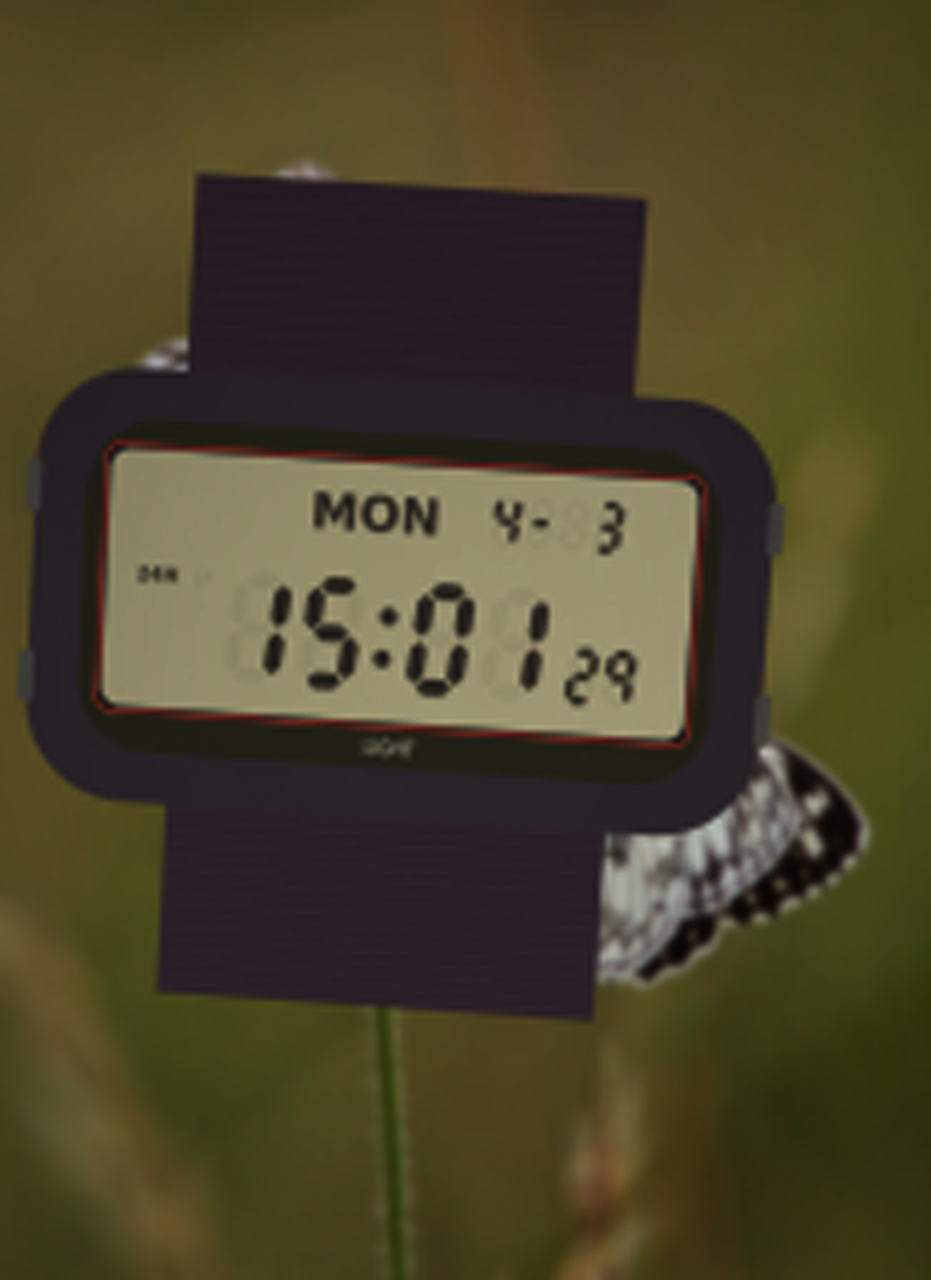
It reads 15h01m29s
